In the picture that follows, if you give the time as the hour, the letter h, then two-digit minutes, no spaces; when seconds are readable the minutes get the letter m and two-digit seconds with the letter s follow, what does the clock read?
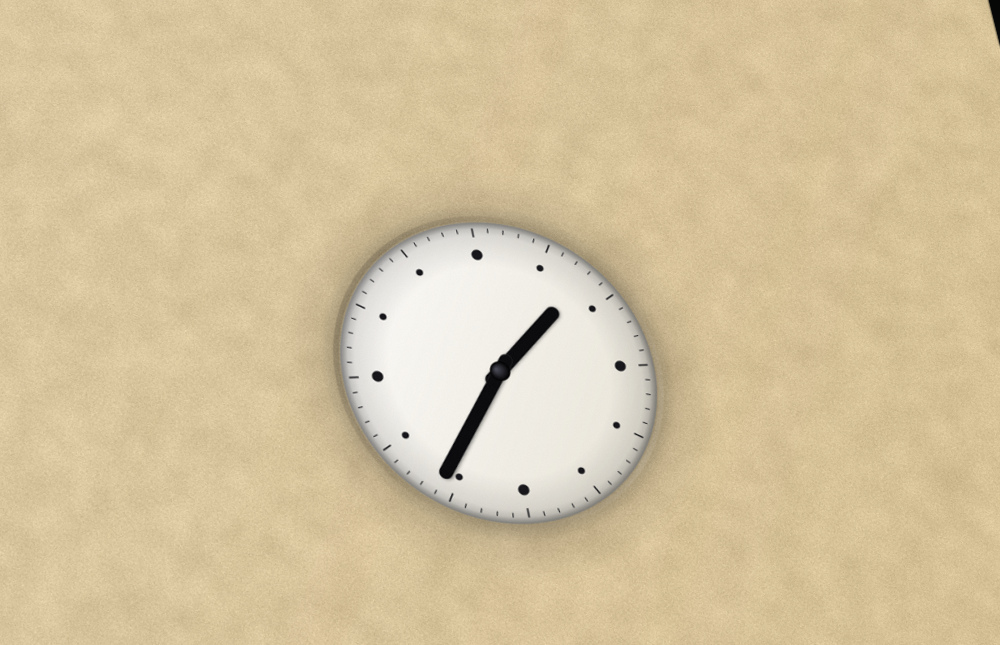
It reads 1h36
